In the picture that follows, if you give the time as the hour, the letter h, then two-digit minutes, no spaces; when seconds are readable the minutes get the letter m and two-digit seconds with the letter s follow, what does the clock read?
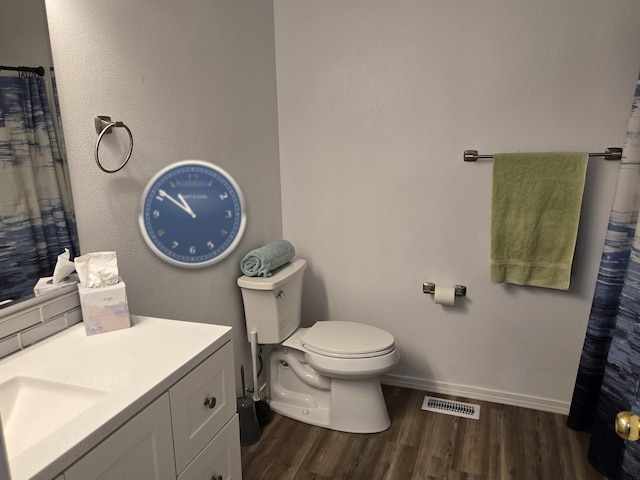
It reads 10h51
